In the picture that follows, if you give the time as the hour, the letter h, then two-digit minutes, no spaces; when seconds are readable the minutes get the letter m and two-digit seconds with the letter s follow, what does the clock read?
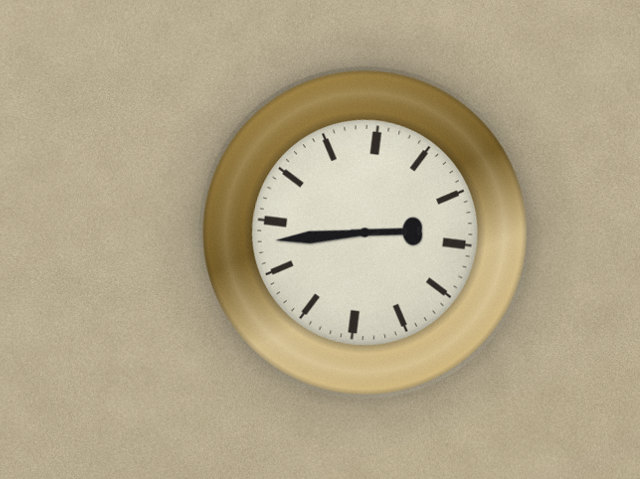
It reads 2h43
